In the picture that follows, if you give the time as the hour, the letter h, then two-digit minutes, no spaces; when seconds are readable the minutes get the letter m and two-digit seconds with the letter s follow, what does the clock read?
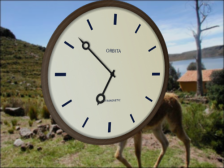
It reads 6h52
